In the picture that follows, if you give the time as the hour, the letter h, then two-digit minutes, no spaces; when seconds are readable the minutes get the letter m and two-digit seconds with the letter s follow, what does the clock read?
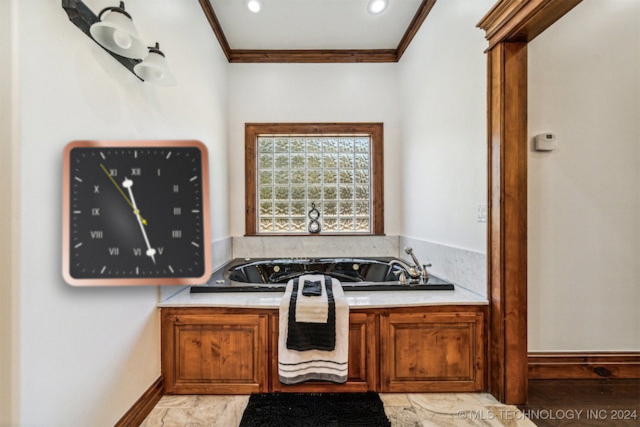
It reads 11h26m54s
